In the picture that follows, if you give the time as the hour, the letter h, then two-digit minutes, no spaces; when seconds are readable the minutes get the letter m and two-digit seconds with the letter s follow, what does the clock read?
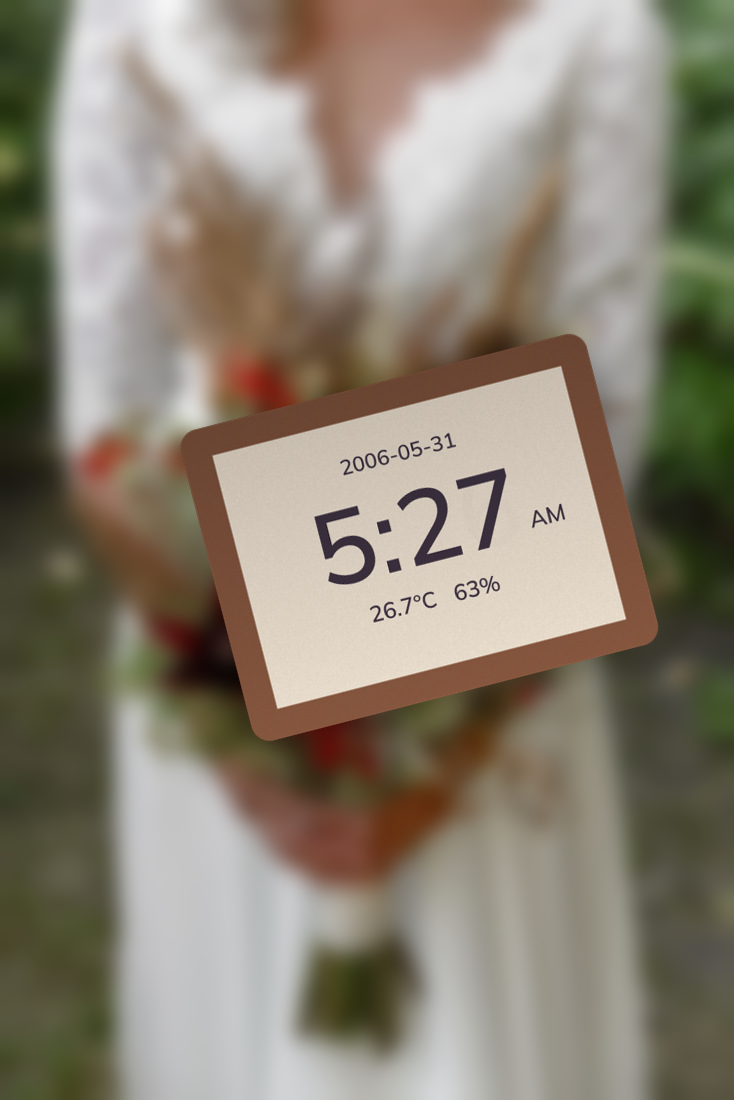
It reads 5h27
